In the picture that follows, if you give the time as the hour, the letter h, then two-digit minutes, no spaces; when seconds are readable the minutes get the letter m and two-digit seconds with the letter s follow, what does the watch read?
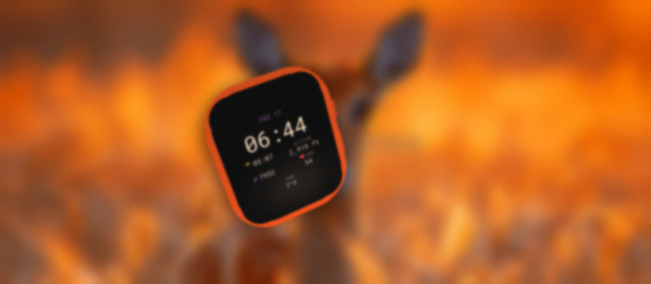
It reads 6h44
